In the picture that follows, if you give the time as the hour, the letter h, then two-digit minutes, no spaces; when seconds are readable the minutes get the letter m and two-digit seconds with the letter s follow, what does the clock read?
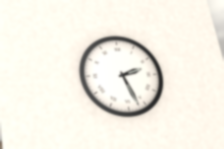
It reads 2h27
